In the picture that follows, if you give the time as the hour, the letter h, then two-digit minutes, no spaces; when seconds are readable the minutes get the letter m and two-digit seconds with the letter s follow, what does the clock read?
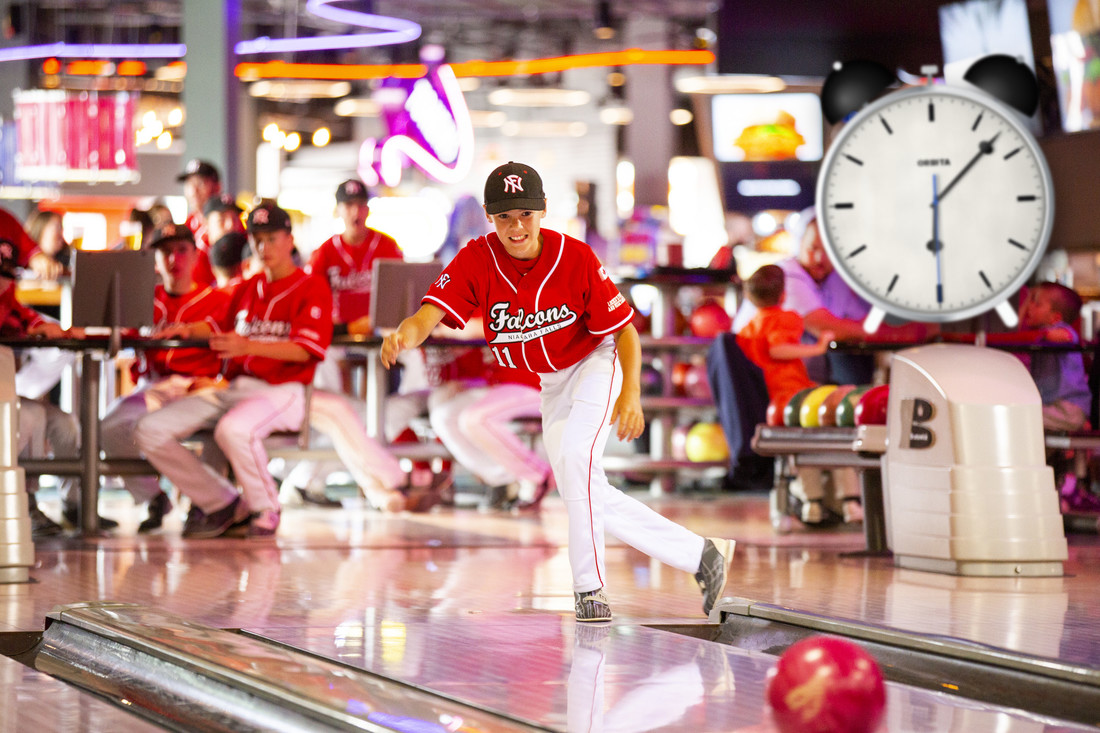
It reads 6h07m30s
